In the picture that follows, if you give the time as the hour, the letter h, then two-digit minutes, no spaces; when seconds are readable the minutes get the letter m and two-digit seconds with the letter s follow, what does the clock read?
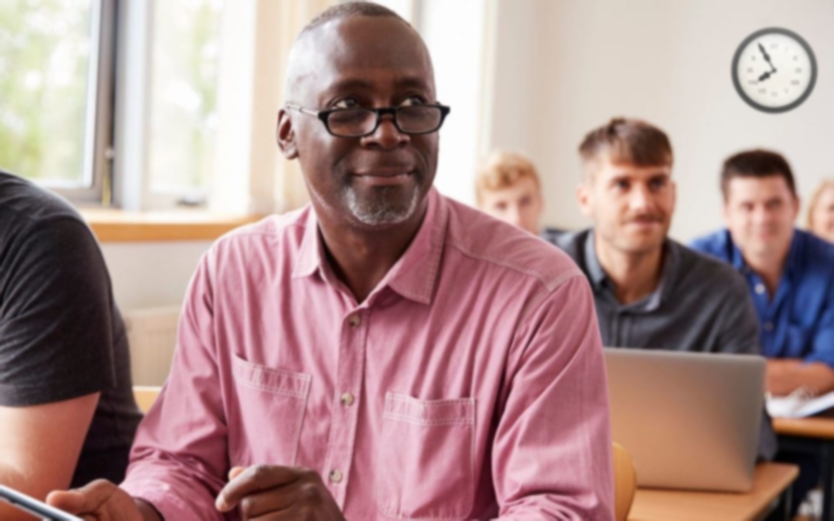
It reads 7h55
